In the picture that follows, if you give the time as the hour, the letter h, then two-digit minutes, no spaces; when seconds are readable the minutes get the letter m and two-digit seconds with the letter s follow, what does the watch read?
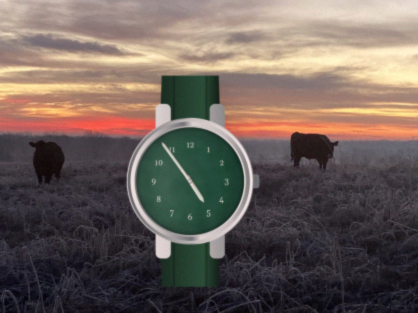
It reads 4h54
